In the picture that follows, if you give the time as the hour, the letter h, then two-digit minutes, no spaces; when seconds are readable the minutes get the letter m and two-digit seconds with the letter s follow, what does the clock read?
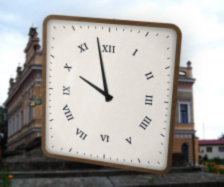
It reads 9h58
